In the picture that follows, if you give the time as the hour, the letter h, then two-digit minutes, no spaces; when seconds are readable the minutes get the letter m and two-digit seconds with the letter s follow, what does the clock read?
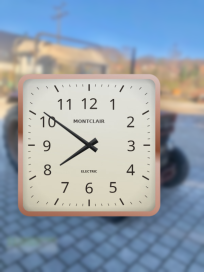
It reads 7h51
